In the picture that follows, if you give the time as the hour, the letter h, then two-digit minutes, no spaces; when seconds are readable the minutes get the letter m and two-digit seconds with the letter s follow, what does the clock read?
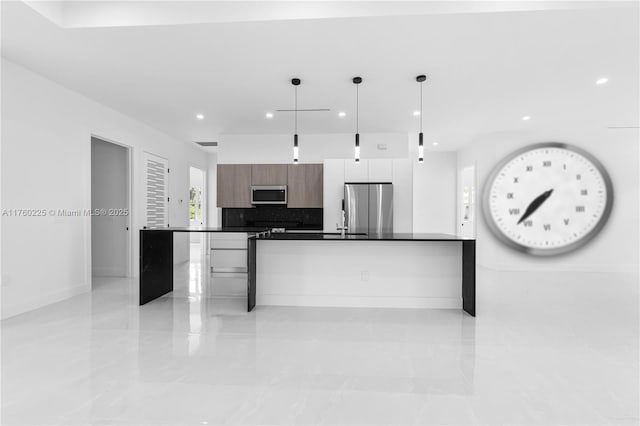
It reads 7h37
